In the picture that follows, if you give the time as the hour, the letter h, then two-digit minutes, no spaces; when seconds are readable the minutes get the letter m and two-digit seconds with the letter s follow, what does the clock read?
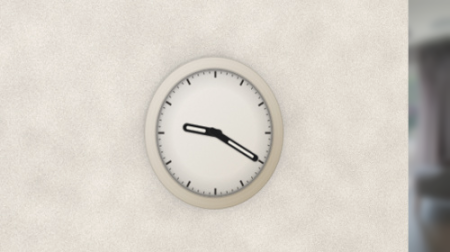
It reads 9h20
